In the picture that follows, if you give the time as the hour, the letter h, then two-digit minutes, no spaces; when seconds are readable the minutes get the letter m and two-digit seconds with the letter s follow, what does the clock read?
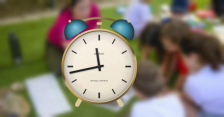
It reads 11h43
